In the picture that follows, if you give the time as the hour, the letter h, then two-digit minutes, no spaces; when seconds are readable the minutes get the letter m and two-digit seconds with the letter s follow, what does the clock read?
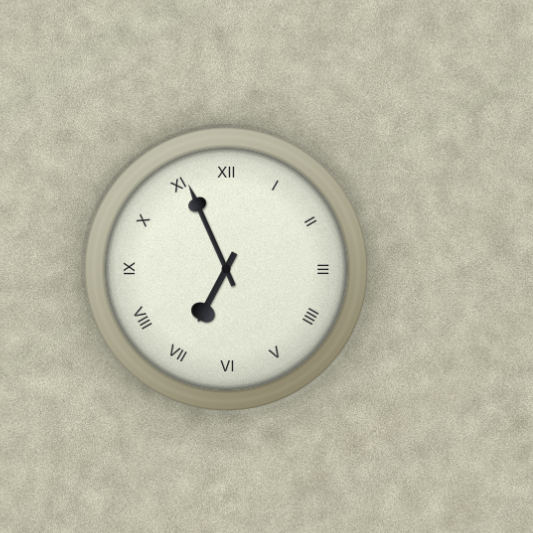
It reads 6h56
